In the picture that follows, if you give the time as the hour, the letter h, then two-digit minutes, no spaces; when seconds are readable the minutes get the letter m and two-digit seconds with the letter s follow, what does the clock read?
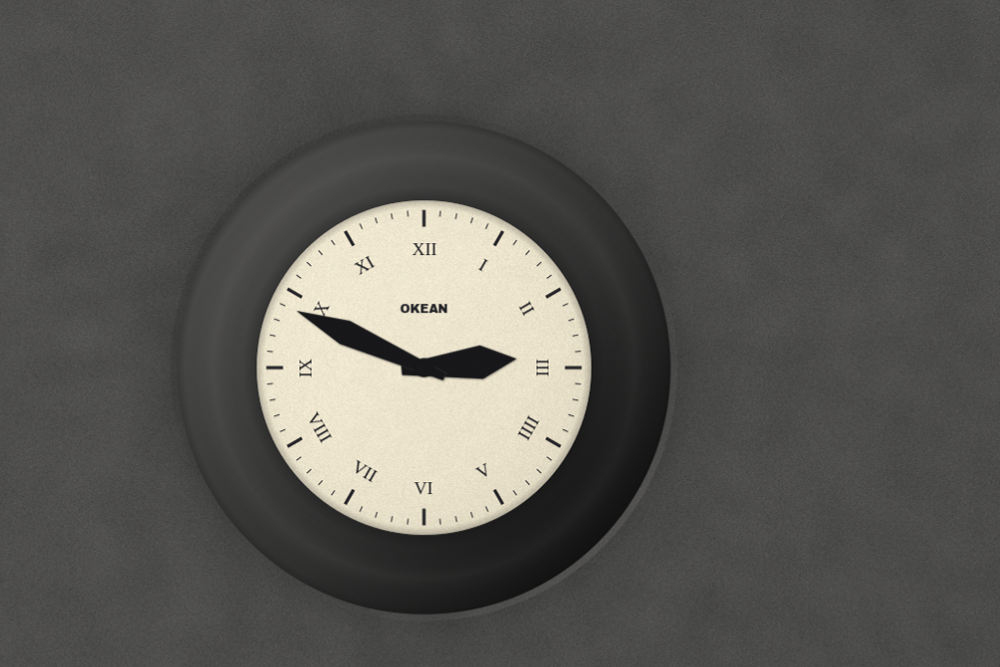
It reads 2h49
